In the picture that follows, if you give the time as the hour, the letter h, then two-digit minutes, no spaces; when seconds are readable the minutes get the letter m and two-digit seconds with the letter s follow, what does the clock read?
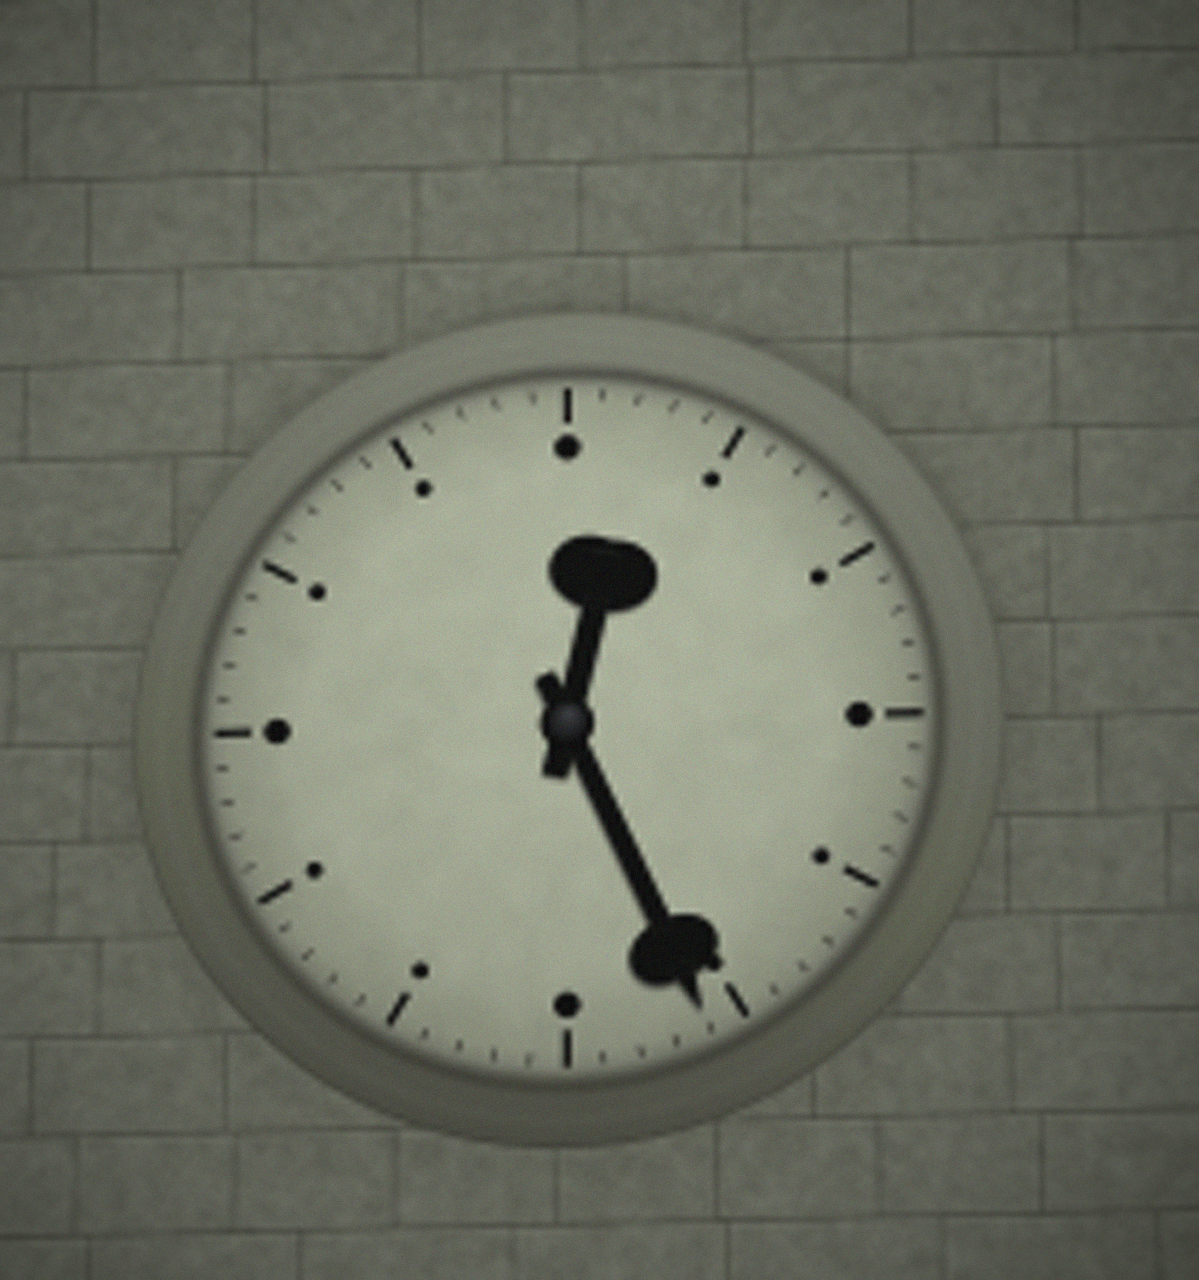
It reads 12h26
